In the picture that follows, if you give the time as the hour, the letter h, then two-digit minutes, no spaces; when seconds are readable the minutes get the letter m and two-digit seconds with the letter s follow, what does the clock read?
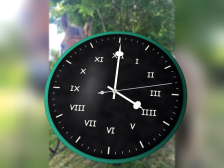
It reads 4h00m13s
